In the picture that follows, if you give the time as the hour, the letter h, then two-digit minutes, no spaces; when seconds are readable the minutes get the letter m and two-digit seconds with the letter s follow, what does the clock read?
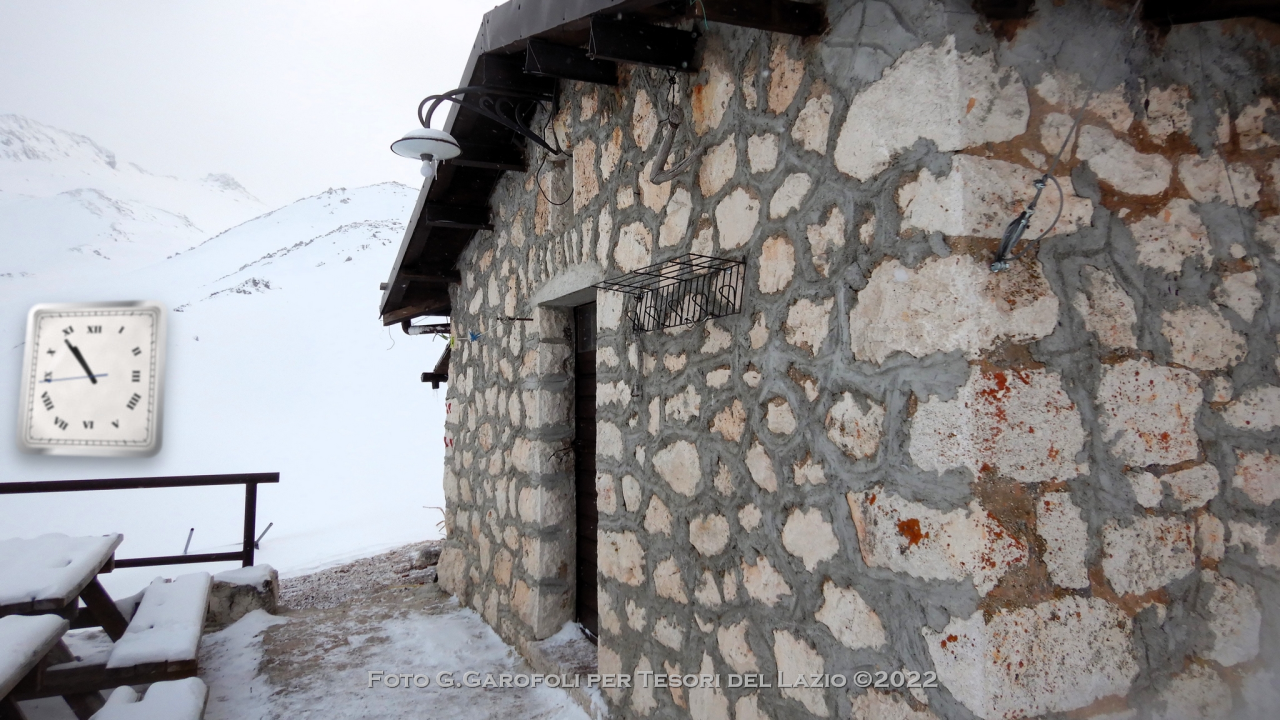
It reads 10h53m44s
